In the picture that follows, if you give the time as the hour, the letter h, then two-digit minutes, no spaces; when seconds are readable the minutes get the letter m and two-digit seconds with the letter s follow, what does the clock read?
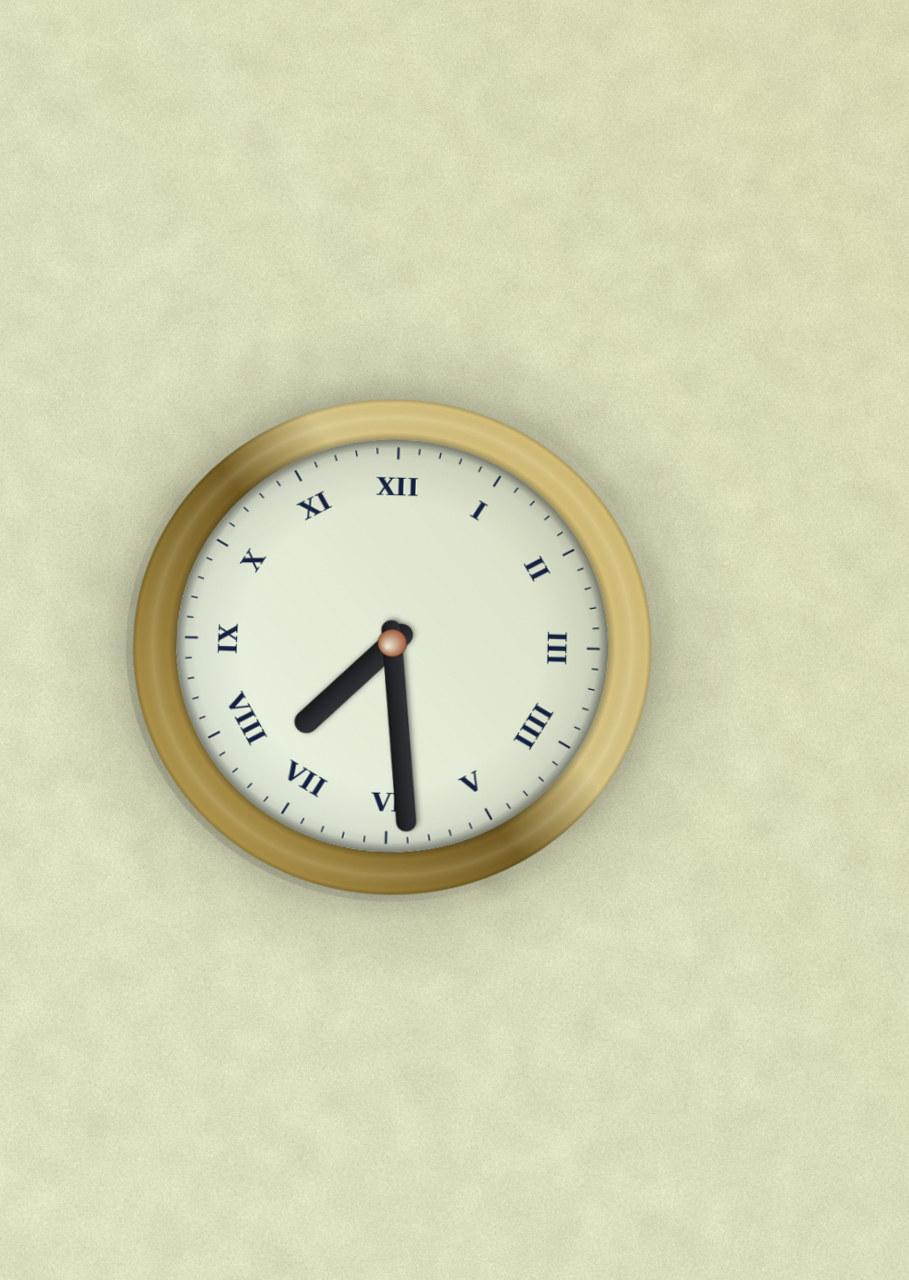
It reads 7h29
